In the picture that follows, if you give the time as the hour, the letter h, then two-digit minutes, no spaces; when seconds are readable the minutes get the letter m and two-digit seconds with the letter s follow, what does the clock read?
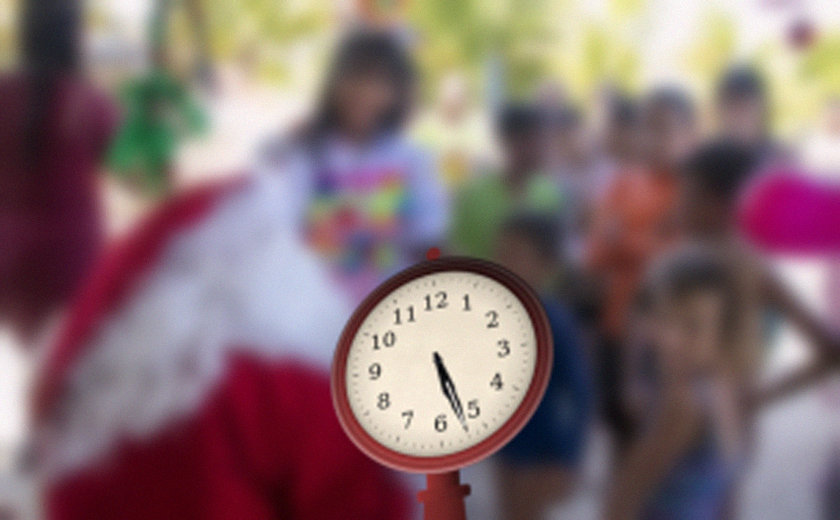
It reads 5h27
